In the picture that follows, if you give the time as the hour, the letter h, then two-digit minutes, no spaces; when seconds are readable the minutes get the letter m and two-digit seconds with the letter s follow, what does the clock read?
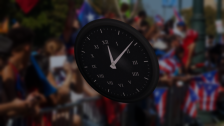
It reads 12h09
